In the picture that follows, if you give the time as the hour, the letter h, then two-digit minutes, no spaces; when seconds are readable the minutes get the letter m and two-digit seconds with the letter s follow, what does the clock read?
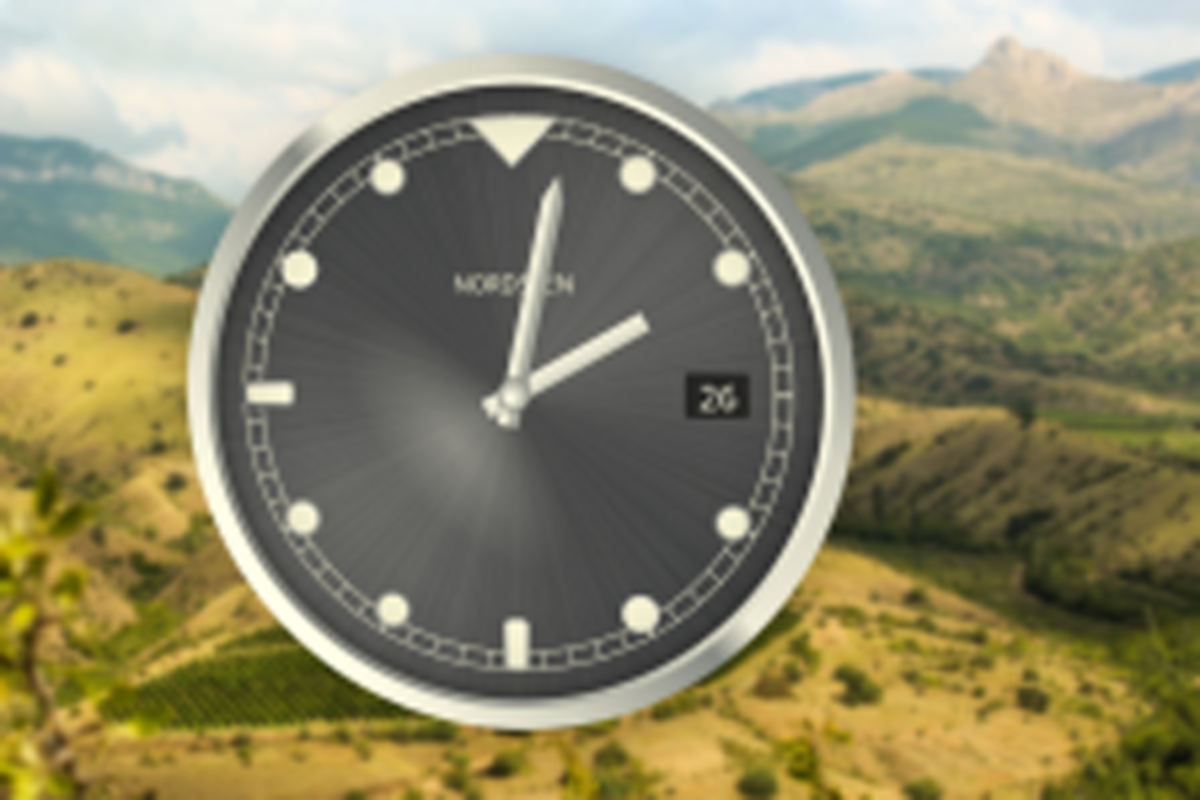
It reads 2h02
